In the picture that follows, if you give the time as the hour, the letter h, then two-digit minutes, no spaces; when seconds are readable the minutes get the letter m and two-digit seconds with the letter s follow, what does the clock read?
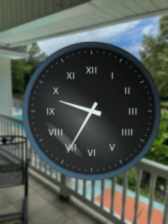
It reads 9h35
